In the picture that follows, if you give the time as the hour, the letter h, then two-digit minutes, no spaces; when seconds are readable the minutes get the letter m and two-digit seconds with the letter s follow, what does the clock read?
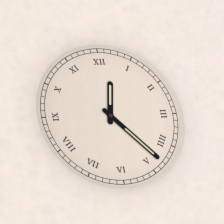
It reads 12h23
